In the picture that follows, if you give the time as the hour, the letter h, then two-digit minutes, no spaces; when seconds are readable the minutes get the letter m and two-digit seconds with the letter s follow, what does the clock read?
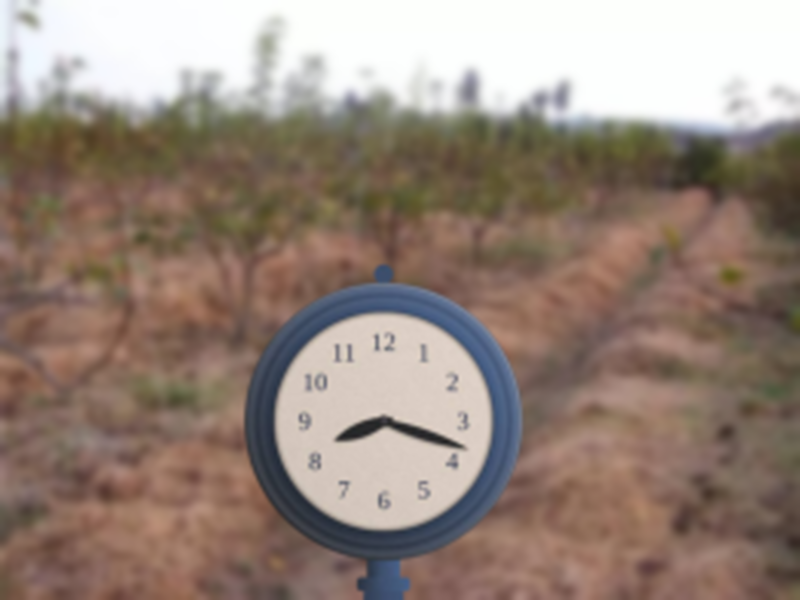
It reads 8h18
